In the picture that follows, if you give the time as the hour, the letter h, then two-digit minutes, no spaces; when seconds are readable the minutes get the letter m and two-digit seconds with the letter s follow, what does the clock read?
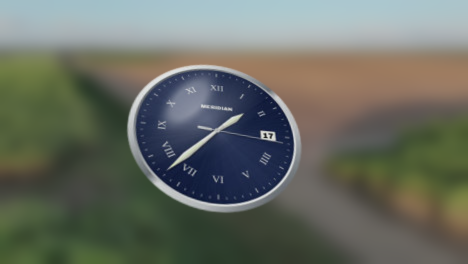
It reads 1h37m16s
